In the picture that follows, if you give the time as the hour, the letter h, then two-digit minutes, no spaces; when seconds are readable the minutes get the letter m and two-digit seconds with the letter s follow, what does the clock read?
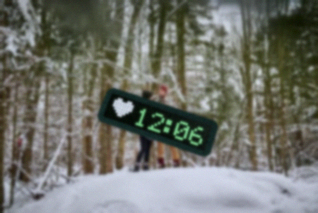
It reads 12h06
